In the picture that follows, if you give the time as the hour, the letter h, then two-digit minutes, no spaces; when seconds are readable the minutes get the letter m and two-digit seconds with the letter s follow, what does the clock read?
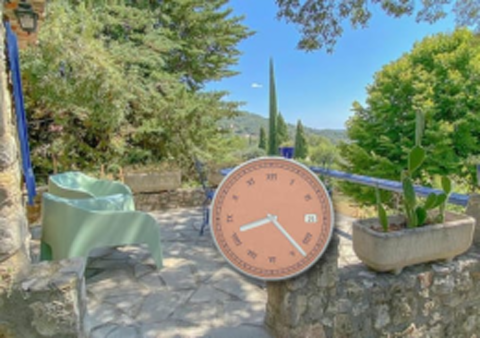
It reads 8h23
